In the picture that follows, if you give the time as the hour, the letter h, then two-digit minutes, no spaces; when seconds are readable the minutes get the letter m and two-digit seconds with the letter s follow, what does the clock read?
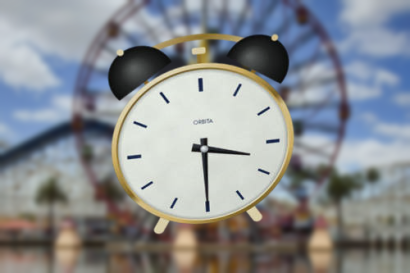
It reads 3h30
